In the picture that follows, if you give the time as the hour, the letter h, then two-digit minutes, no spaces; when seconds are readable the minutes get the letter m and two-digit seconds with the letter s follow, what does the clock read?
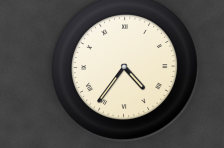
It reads 4h36
